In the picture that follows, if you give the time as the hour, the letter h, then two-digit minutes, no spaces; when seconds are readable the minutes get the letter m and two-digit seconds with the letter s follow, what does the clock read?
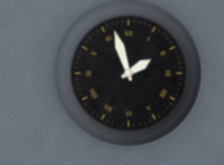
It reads 1h57
